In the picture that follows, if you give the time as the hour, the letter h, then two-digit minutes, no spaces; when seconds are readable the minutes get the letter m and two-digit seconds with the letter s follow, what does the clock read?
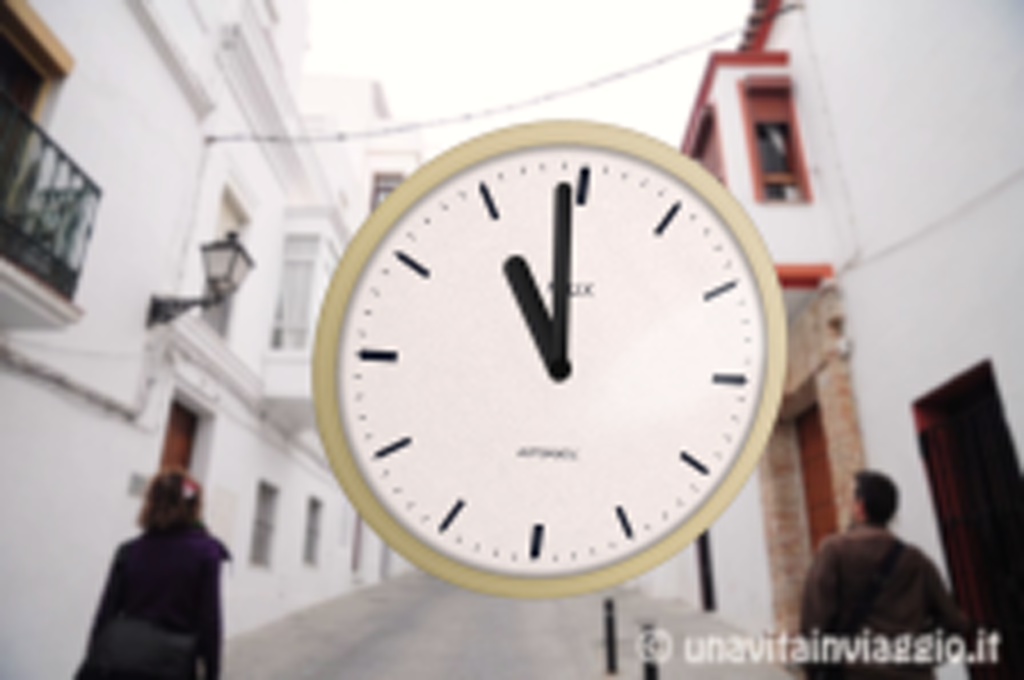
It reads 10h59
